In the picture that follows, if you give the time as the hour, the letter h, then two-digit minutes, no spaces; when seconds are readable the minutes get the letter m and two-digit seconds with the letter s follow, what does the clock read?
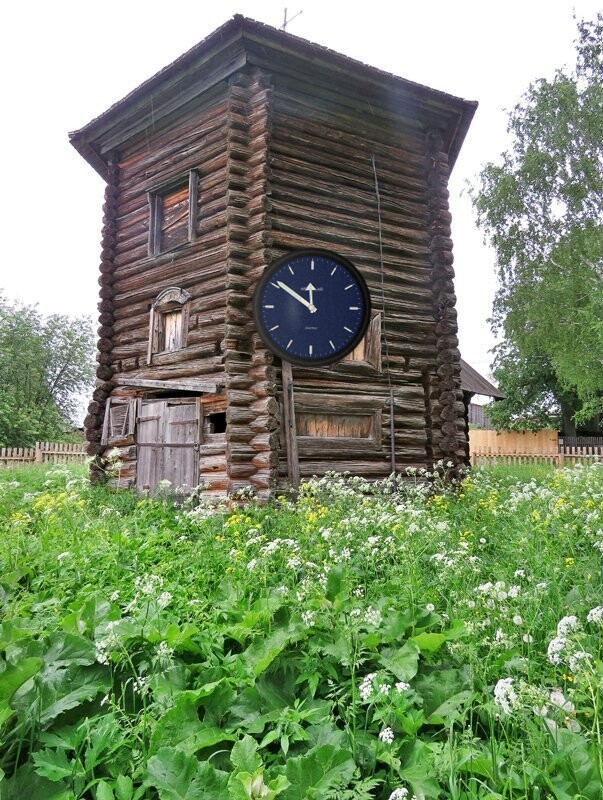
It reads 11h51
